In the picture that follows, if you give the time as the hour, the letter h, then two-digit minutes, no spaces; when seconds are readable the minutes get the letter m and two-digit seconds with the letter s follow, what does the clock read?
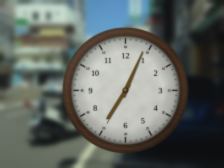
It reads 7h04
